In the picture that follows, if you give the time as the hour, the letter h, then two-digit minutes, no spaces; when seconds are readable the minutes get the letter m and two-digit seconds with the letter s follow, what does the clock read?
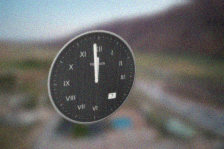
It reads 11h59
